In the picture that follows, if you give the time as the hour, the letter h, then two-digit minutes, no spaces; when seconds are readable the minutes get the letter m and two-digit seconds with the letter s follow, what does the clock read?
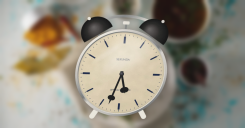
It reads 5h33
